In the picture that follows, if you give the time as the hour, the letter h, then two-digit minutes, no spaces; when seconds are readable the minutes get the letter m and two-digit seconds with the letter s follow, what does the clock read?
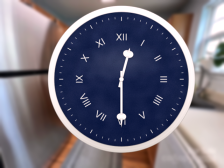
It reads 12h30
